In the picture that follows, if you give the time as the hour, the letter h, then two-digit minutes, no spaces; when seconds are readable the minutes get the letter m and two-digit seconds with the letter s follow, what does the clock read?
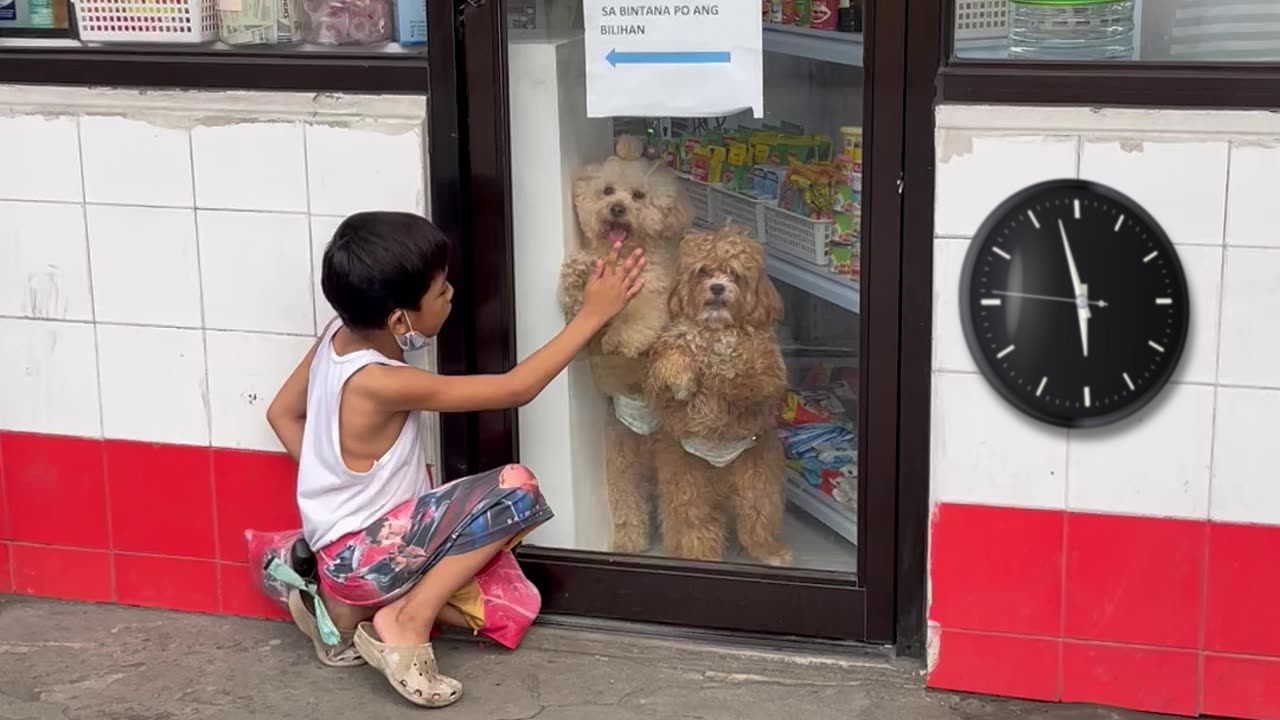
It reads 5h57m46s
